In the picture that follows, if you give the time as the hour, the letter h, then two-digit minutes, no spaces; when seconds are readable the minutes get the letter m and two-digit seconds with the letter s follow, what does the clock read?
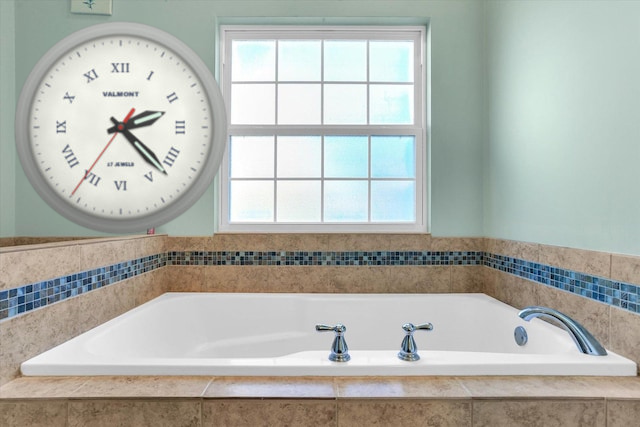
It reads 2h22m36s
